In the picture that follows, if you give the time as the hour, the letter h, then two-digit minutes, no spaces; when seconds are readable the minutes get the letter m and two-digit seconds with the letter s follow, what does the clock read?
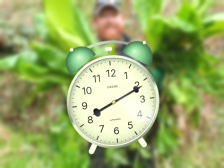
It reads 8h11
